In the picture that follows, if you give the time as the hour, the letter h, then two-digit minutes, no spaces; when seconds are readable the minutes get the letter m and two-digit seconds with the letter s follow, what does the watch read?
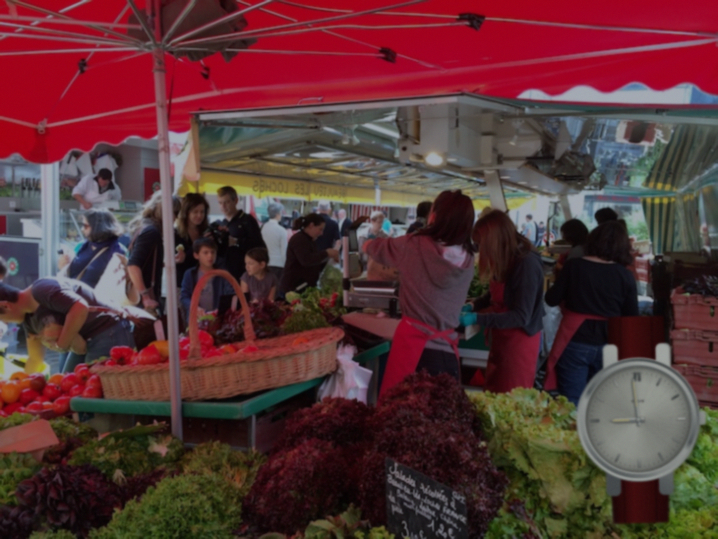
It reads 8h59
